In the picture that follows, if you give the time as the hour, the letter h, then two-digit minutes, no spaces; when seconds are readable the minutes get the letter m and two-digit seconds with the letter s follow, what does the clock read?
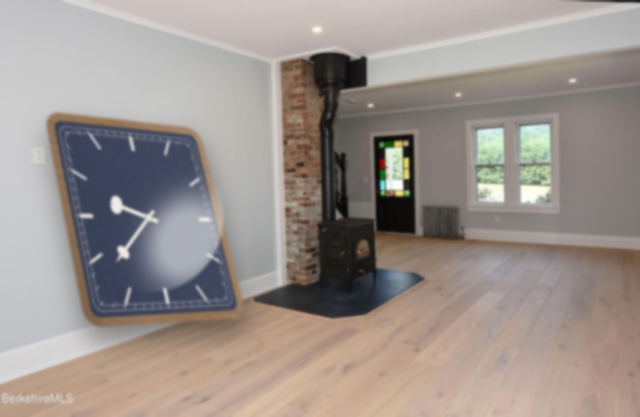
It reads 9h38
